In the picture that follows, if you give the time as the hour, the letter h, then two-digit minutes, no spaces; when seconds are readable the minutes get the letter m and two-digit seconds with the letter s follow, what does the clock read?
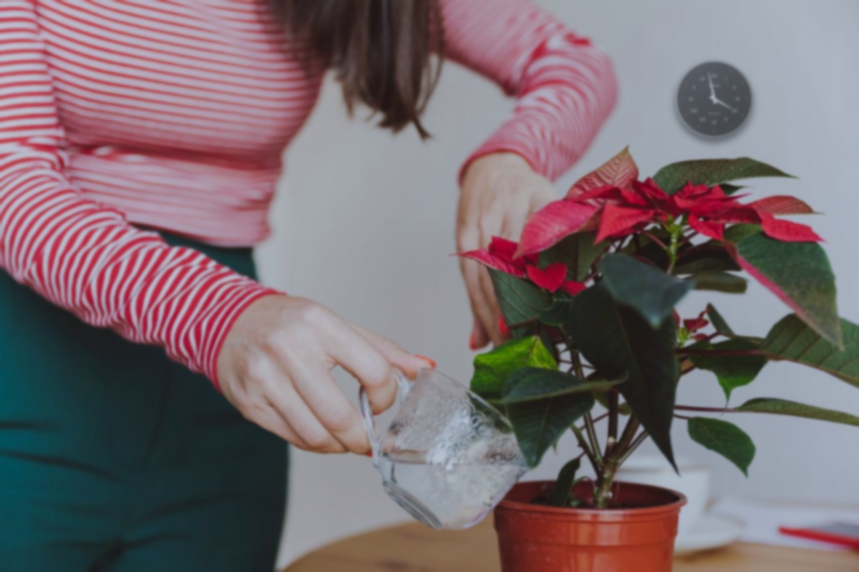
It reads 3h58
